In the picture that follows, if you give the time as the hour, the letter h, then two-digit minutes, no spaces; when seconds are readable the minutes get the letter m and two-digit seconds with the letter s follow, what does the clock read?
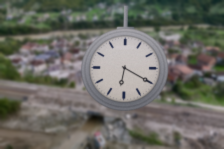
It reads 6h20
